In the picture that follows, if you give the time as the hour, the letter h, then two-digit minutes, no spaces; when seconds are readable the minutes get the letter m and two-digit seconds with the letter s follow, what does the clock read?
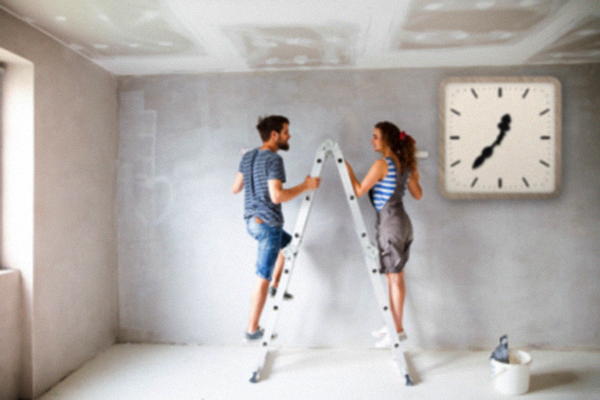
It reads 12h37
